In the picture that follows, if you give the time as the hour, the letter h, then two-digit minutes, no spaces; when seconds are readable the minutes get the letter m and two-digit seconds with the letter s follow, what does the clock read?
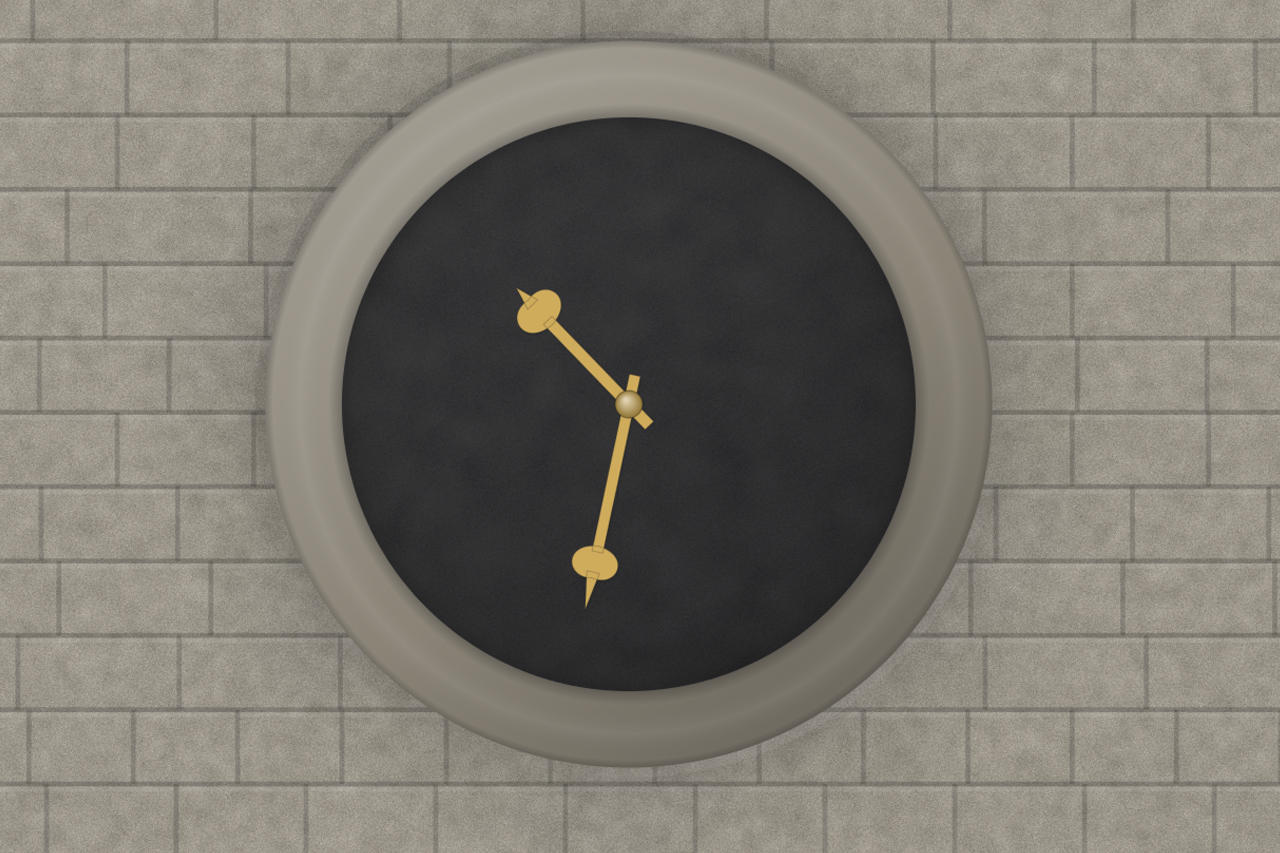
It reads 10h32
